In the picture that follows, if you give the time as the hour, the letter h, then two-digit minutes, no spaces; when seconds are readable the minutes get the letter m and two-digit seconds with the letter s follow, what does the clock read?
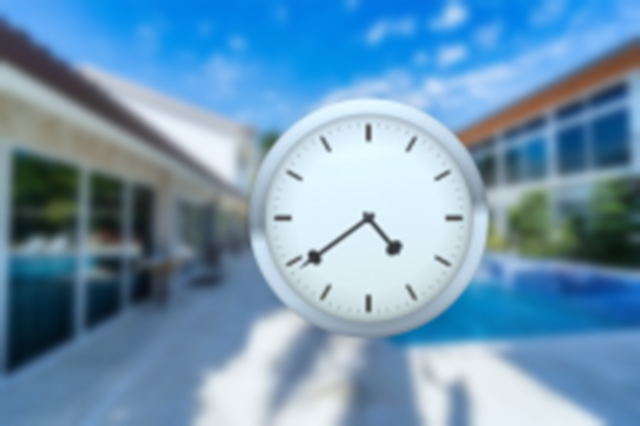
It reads 4h39
